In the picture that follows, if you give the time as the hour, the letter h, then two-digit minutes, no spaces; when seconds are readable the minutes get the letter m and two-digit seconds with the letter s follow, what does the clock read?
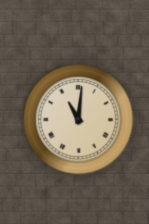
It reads 11h01
